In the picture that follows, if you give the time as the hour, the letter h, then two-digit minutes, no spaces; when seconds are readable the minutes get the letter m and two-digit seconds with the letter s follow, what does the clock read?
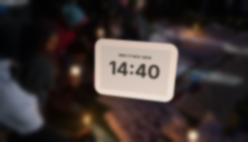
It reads 14h40
